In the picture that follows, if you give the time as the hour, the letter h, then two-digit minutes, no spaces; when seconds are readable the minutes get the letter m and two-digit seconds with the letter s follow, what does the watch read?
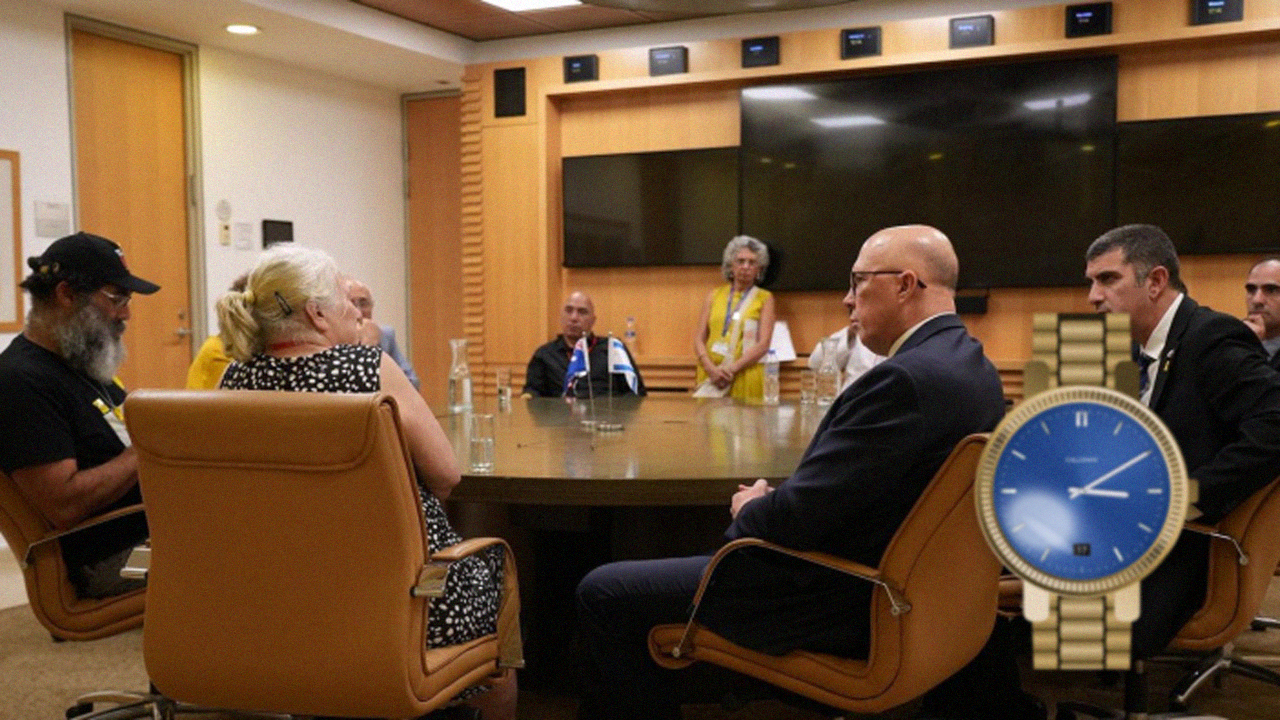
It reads 3h10
